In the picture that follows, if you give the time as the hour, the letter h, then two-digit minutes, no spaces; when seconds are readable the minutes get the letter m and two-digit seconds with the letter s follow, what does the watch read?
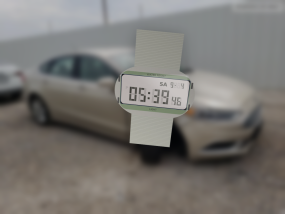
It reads 5h39m46s
